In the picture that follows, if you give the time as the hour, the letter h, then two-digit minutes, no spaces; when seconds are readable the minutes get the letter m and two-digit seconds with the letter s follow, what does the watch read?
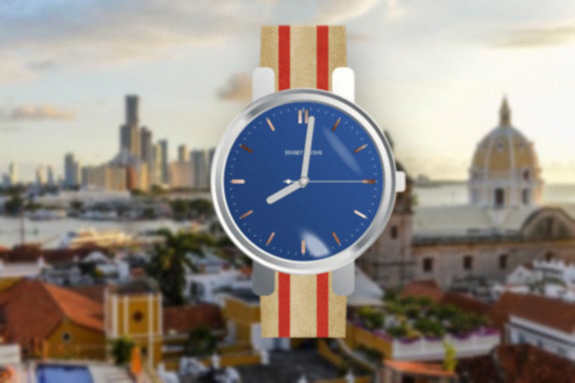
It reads 8h01m15s
